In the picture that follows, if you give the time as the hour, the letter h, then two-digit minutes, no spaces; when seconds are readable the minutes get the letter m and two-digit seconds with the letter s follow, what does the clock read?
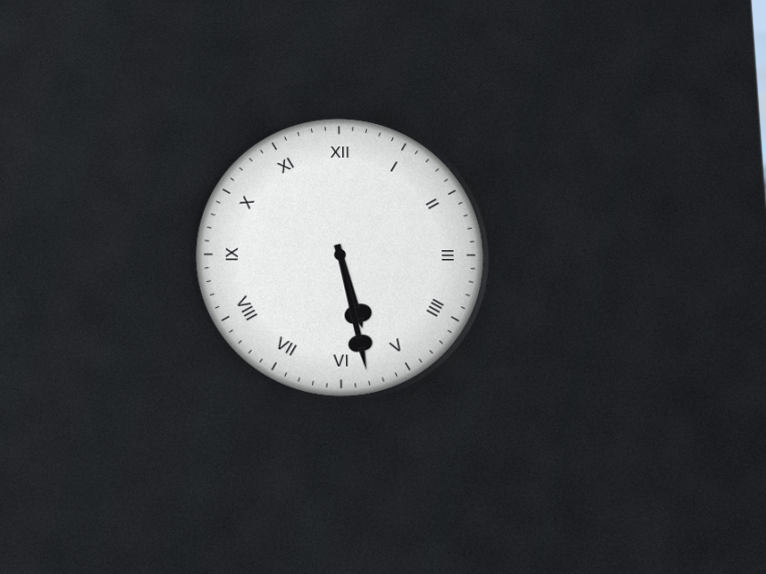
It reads 5h28
